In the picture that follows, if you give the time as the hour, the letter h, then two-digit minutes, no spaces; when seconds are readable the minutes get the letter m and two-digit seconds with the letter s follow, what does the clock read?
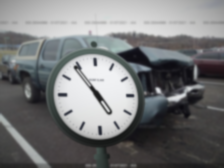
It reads 4h54
